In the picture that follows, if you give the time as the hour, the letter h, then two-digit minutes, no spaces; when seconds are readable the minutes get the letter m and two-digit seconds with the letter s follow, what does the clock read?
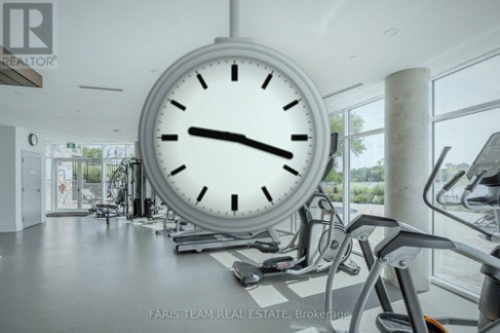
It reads 9h18
